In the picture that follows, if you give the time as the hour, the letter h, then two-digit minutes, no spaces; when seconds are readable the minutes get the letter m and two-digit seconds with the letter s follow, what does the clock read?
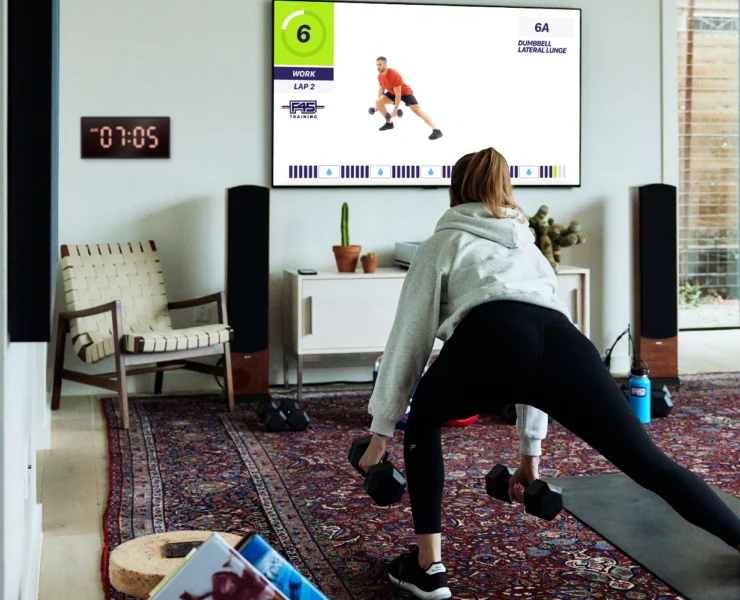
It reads 7h05
